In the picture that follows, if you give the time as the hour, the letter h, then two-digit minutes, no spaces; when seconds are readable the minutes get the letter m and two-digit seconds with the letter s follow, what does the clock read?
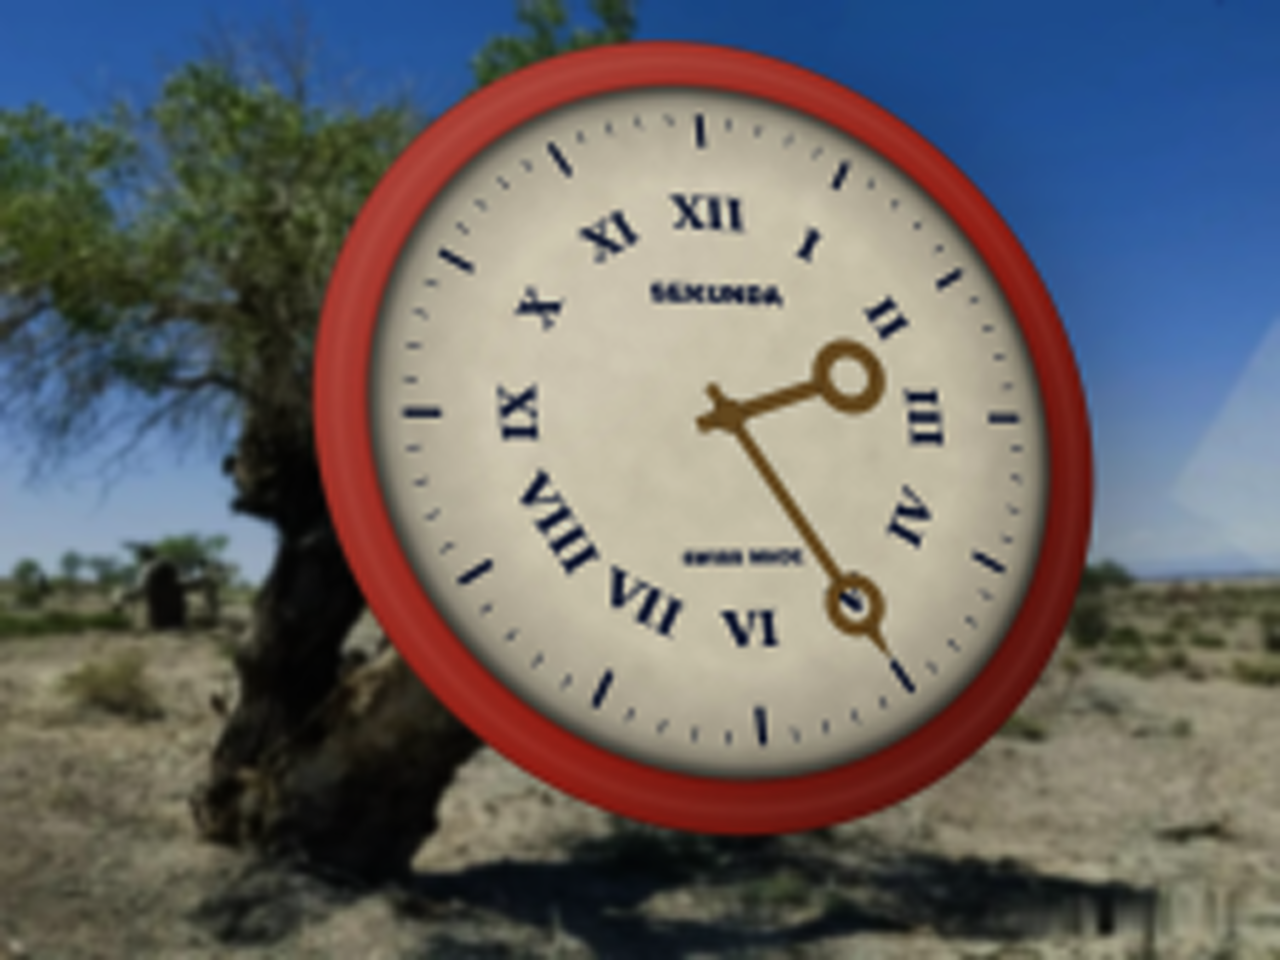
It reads 2h25
